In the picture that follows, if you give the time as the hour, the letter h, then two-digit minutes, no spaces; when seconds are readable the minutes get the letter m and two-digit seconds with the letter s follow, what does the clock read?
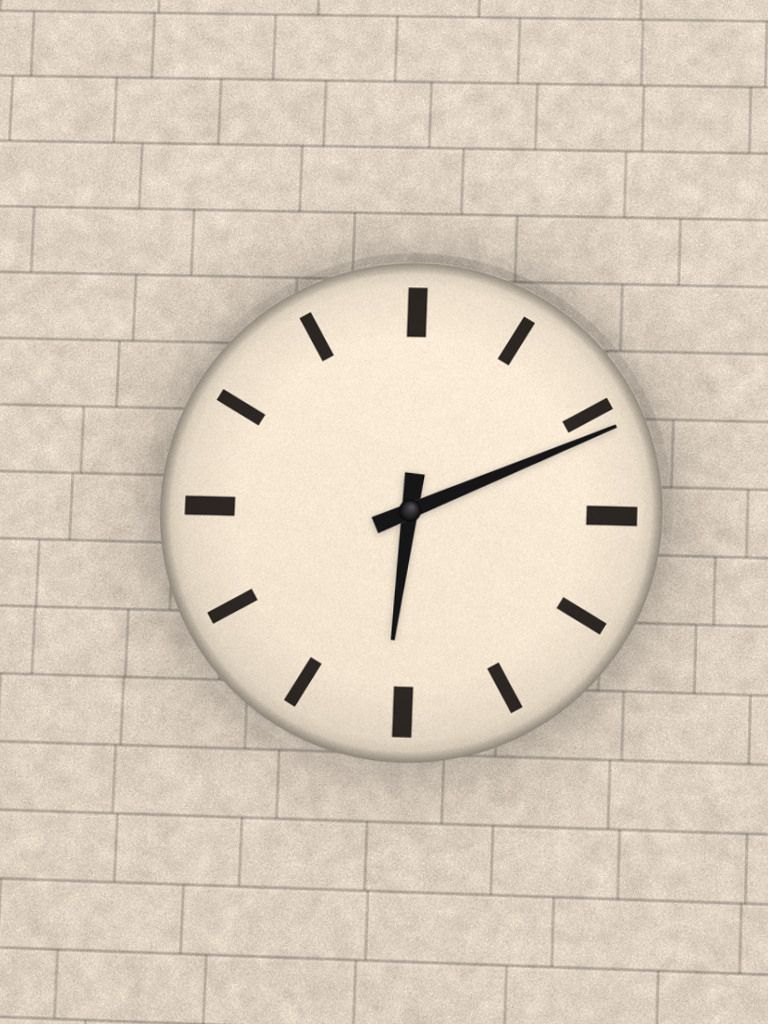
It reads 6h11
